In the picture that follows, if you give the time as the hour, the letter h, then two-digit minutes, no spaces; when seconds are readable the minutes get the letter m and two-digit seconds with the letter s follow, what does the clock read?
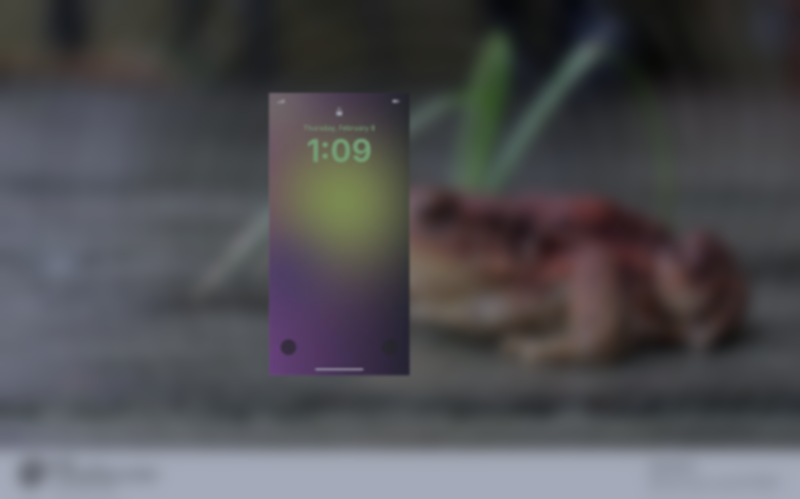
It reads 1h09
